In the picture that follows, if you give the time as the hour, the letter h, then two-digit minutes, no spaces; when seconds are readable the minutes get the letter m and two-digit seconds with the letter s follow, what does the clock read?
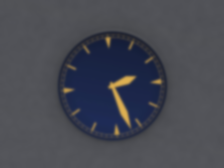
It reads 2h27
